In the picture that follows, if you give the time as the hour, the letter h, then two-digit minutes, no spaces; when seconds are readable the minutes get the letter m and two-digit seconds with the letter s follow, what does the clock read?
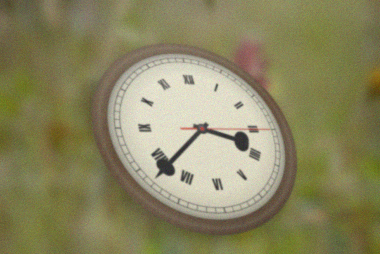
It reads 3h38m15s
